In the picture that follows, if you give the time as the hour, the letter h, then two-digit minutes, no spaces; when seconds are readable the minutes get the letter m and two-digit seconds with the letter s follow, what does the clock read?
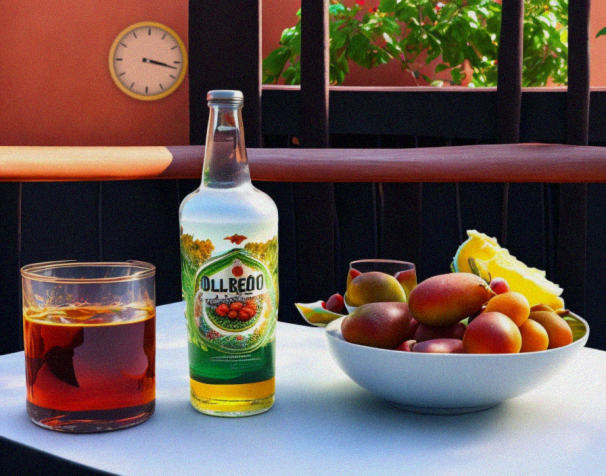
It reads 3h17
